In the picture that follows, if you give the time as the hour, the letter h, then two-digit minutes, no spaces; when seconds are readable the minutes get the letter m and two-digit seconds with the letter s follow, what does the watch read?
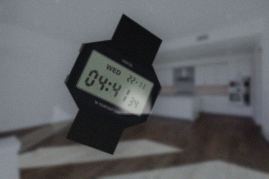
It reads 4h41m34s
